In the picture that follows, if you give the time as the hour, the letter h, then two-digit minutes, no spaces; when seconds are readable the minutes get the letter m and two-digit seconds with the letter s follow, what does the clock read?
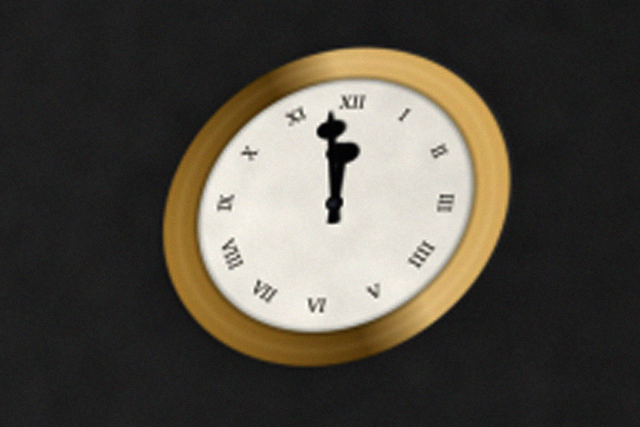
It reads 11h58
